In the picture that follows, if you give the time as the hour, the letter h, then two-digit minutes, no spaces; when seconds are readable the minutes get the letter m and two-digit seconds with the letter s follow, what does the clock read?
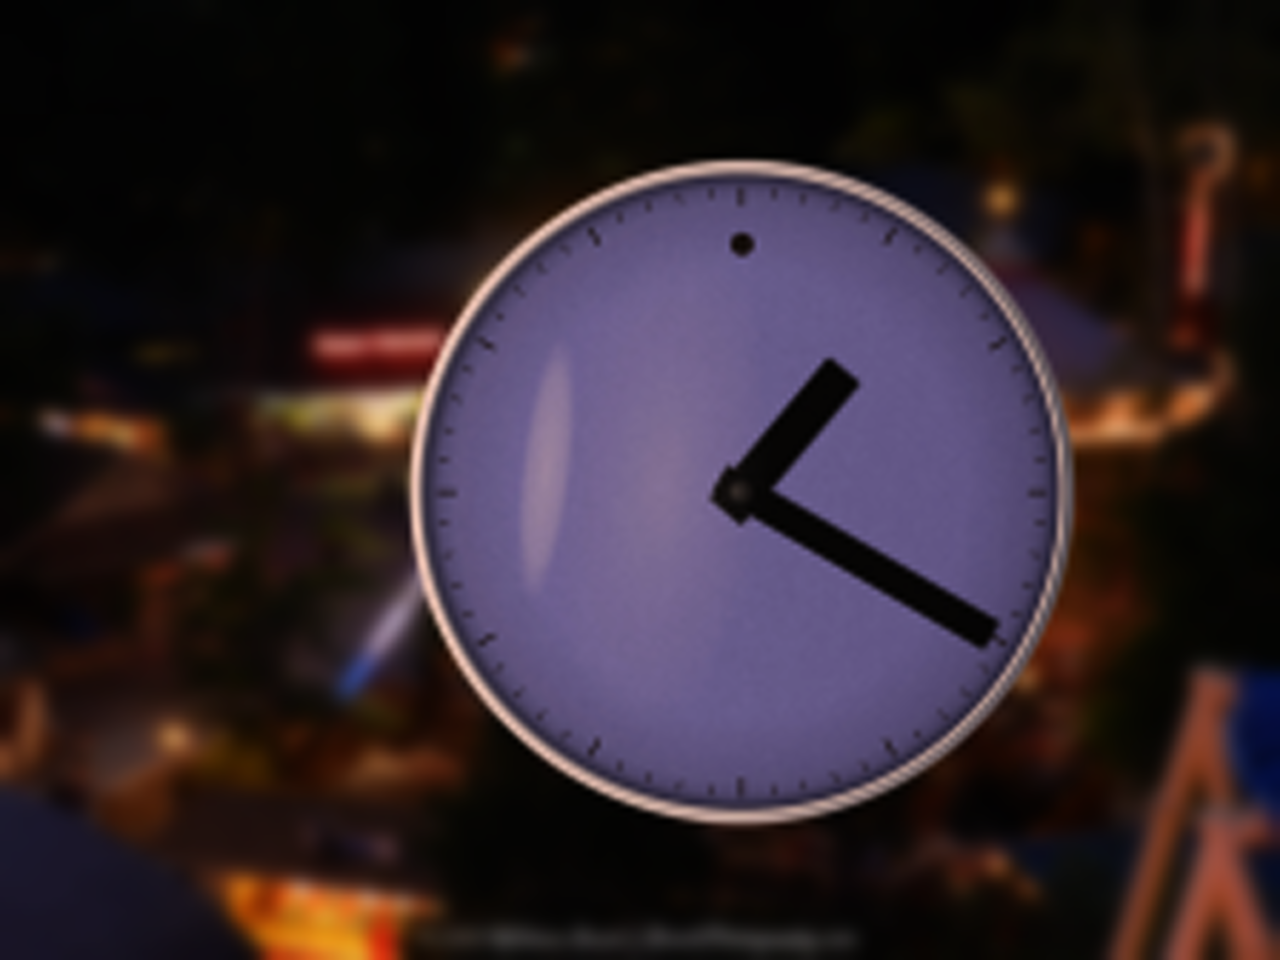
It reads 1h20
